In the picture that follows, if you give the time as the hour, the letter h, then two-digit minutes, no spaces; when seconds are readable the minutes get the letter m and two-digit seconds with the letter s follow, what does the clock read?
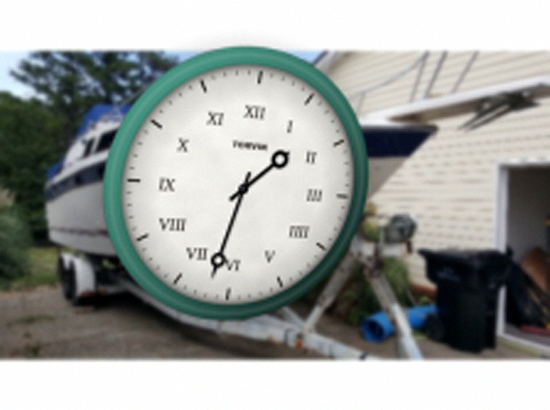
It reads 1h32
